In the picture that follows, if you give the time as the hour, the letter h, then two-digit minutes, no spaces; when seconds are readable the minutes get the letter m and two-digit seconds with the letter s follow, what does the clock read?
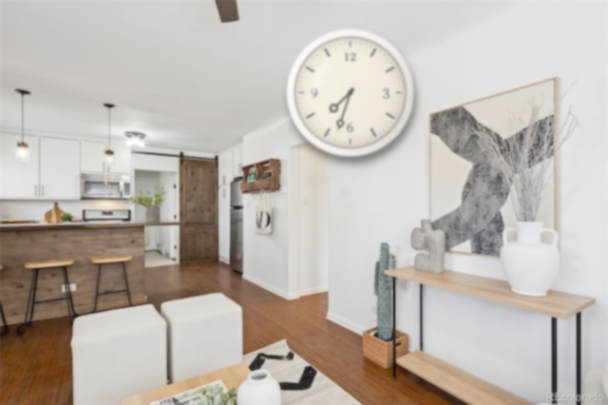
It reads 7h33
